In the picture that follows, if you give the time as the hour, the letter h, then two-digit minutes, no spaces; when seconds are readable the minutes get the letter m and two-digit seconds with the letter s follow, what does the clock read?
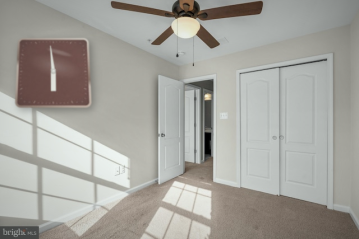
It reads 5h59
